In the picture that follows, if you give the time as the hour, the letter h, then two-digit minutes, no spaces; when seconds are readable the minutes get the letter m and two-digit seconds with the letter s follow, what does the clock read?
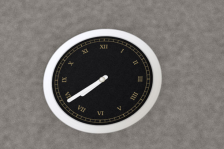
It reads 7h39
